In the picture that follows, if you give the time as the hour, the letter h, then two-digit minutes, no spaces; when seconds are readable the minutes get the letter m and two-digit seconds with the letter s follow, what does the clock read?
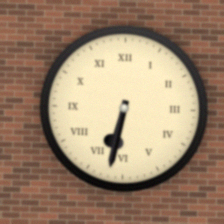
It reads 6h32
